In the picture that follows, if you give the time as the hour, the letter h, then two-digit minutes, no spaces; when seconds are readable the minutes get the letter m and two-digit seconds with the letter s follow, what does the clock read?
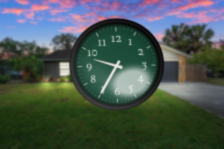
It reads 9h35
